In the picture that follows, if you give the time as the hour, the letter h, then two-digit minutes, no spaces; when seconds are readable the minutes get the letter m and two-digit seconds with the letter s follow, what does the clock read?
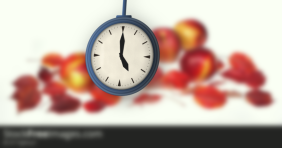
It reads 5h00
